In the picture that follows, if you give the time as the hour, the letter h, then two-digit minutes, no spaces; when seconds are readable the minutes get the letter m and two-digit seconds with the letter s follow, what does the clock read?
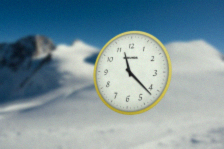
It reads 11h22
